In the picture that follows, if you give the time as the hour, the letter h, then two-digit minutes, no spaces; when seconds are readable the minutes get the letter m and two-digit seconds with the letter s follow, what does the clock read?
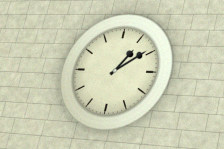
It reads 1h09
